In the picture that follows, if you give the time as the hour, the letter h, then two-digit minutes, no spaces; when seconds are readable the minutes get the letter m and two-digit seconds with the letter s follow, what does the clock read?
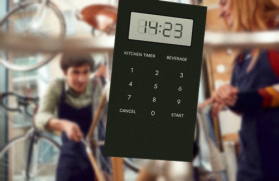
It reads 14h23
